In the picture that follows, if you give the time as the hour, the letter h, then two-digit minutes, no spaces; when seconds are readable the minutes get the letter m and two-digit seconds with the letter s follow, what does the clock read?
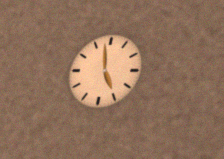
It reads 4h58
